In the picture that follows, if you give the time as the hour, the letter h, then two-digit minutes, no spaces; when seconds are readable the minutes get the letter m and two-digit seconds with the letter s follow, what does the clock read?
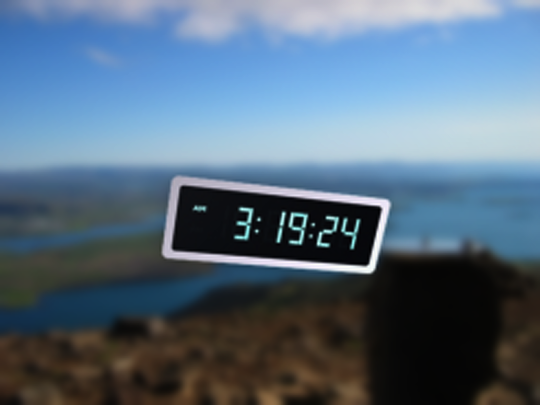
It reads 3h19m24s
